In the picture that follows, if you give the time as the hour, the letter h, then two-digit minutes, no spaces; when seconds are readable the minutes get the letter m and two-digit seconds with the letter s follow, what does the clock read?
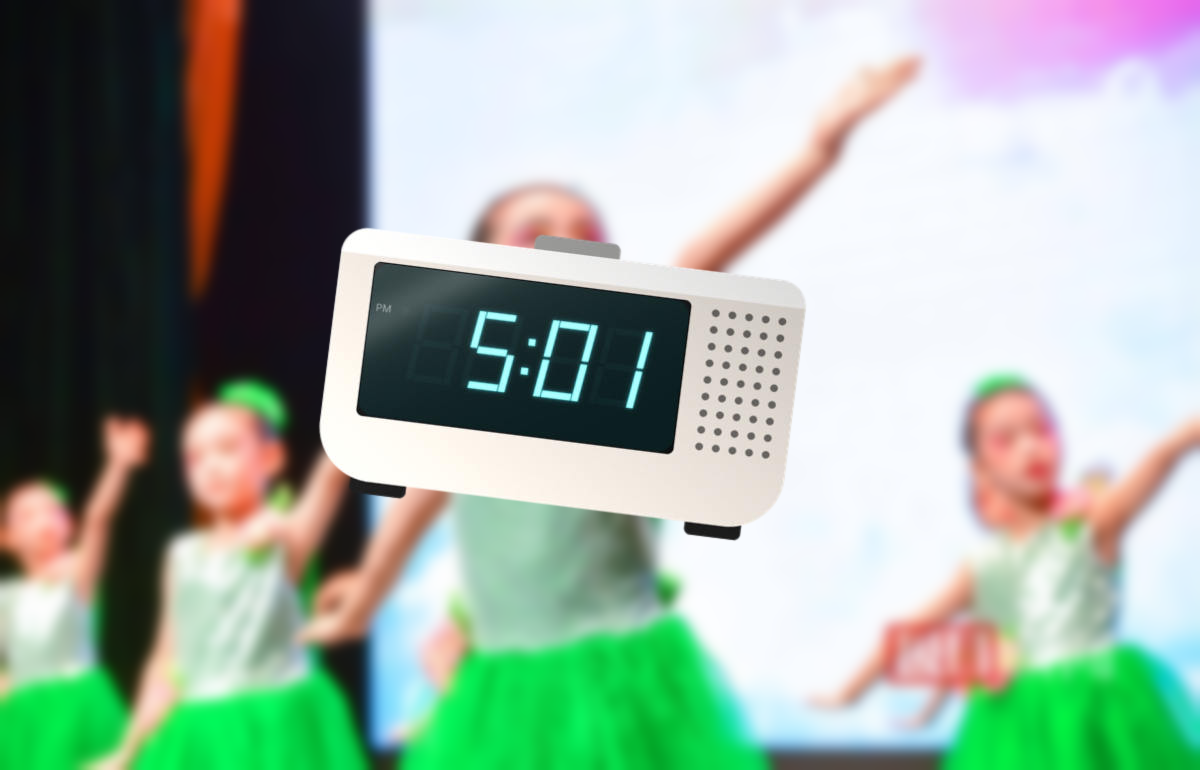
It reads 5h01
